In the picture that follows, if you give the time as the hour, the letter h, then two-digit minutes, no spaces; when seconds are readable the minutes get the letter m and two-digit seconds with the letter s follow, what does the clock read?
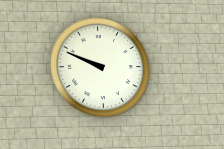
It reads 9h49
